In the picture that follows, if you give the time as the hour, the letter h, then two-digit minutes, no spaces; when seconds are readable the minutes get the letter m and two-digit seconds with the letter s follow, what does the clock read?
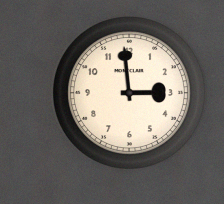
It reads 2h59
